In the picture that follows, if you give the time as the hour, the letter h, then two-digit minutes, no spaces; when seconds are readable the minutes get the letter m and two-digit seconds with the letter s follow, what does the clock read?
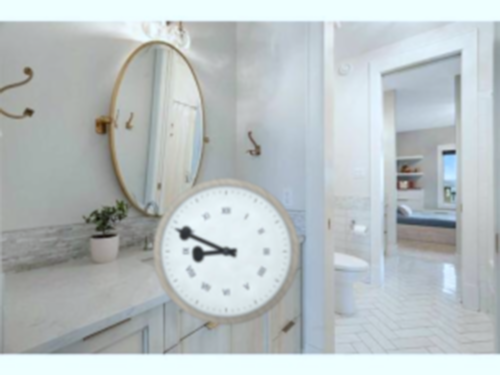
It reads 8h49
